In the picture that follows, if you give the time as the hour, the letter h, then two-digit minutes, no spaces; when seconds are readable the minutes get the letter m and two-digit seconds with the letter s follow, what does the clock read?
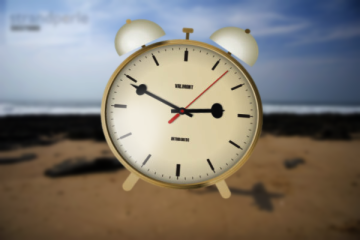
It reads 2h49m07s
